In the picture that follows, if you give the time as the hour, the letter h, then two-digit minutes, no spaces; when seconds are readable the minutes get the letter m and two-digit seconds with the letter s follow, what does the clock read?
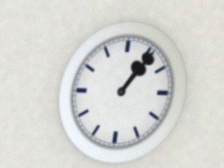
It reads 1h06
